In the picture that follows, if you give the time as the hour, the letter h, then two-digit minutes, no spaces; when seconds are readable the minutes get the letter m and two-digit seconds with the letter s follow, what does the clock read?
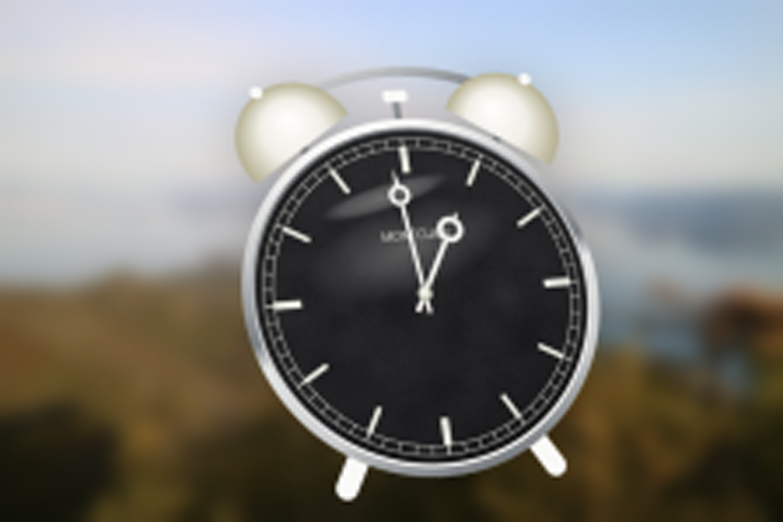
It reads 12h59
